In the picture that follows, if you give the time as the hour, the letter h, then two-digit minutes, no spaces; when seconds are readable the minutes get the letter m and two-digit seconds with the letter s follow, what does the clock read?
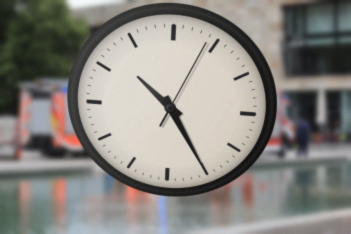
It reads 10h25m04s
